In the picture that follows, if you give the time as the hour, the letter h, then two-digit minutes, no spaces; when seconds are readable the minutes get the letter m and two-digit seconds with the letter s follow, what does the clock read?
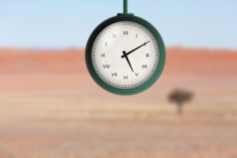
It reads 5h10
